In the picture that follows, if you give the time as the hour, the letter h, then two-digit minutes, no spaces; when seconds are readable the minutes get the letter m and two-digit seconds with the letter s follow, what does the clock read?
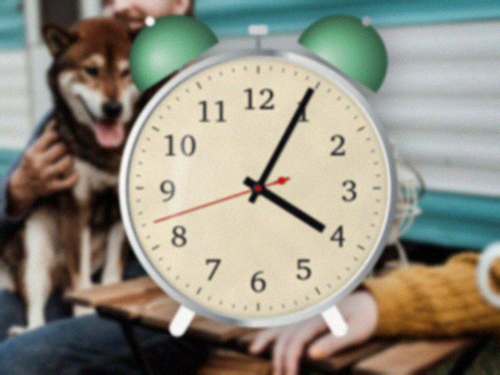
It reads 4h04m42s
